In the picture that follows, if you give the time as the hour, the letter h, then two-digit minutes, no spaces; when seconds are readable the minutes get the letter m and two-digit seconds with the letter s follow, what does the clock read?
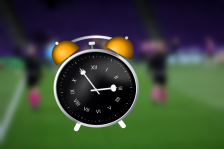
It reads 2h55
